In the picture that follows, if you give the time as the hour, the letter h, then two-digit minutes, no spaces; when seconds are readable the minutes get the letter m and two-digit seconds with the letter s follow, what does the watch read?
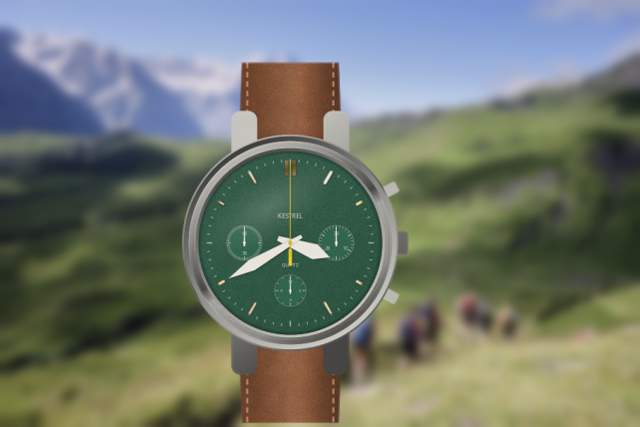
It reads 3h40
